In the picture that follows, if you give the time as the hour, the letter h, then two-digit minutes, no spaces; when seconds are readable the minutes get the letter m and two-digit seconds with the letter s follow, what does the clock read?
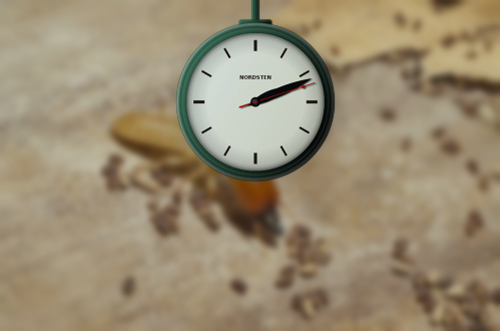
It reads 2h11m12s
